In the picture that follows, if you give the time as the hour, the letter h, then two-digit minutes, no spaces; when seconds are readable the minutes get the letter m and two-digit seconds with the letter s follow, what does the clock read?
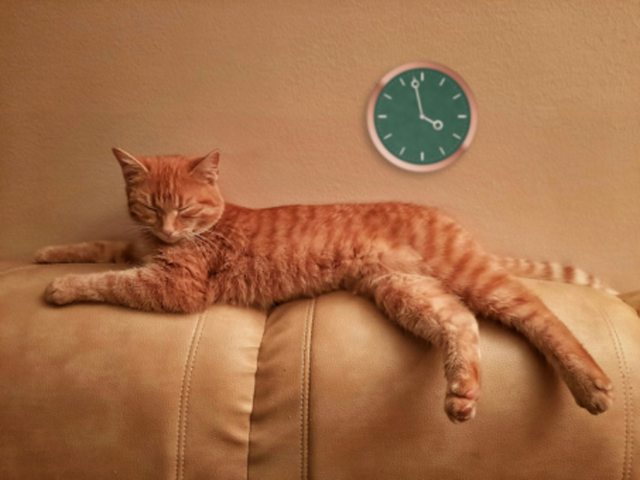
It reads 3h58
